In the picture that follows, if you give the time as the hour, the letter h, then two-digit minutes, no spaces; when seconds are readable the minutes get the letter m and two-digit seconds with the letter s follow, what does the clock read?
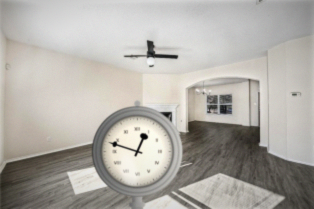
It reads 12h48
